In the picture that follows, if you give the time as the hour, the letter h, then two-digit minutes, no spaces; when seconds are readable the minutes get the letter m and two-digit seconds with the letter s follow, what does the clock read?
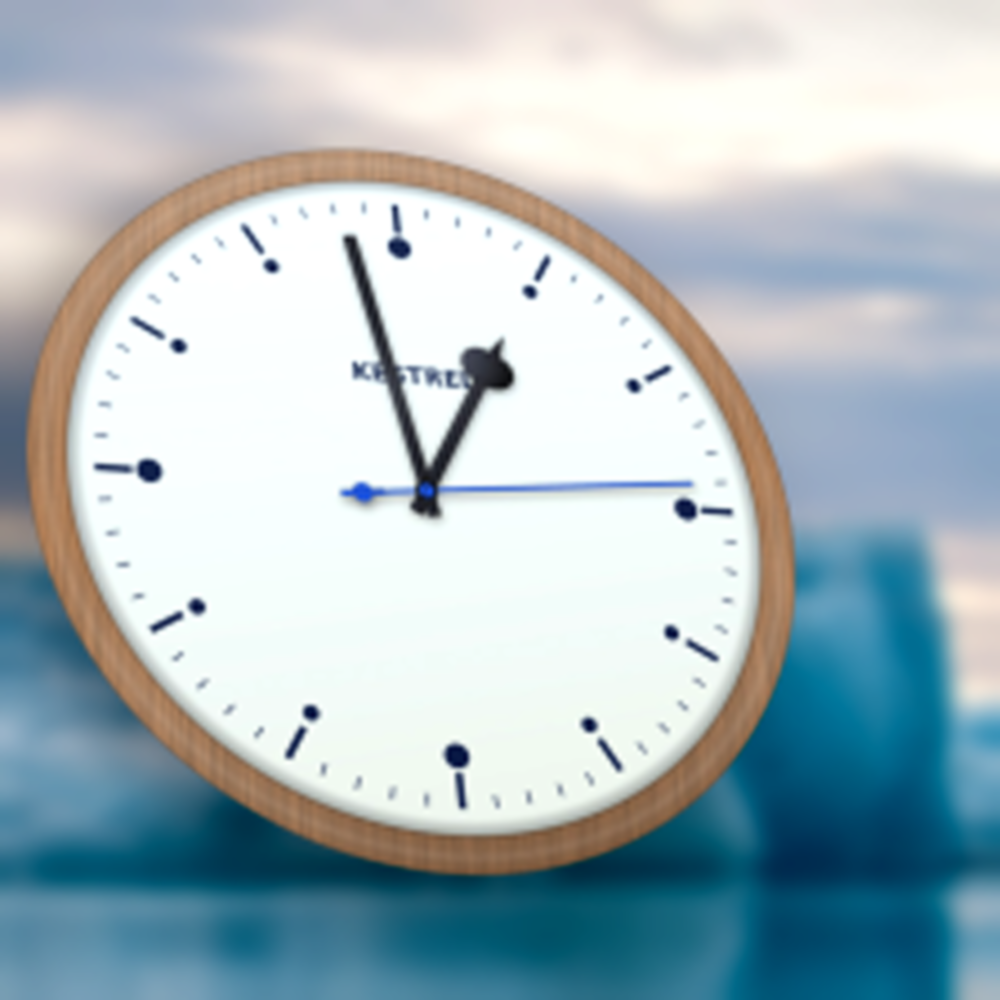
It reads 12h58m14s
